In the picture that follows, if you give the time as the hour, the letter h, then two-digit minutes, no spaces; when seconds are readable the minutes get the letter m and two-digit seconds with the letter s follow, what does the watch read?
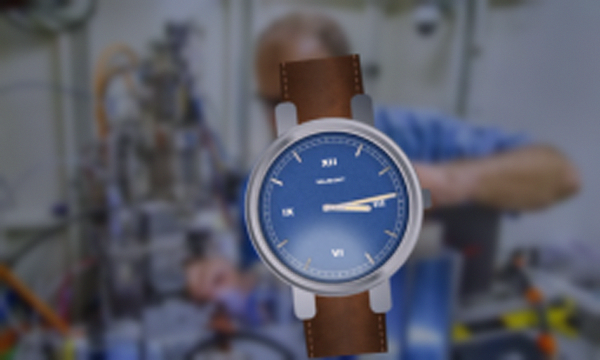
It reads 3h14
